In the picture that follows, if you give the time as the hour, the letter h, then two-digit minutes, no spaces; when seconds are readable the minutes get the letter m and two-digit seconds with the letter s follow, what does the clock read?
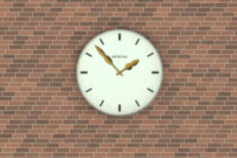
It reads 1h53
